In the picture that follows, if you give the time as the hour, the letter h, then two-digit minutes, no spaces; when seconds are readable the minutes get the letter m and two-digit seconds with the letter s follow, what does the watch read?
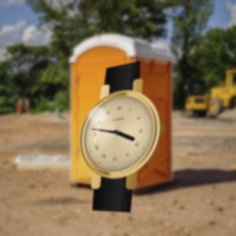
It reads 3h47
